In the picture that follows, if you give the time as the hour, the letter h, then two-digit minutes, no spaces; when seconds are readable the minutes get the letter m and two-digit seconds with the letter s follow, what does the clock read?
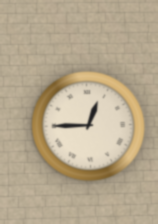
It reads 12h45
